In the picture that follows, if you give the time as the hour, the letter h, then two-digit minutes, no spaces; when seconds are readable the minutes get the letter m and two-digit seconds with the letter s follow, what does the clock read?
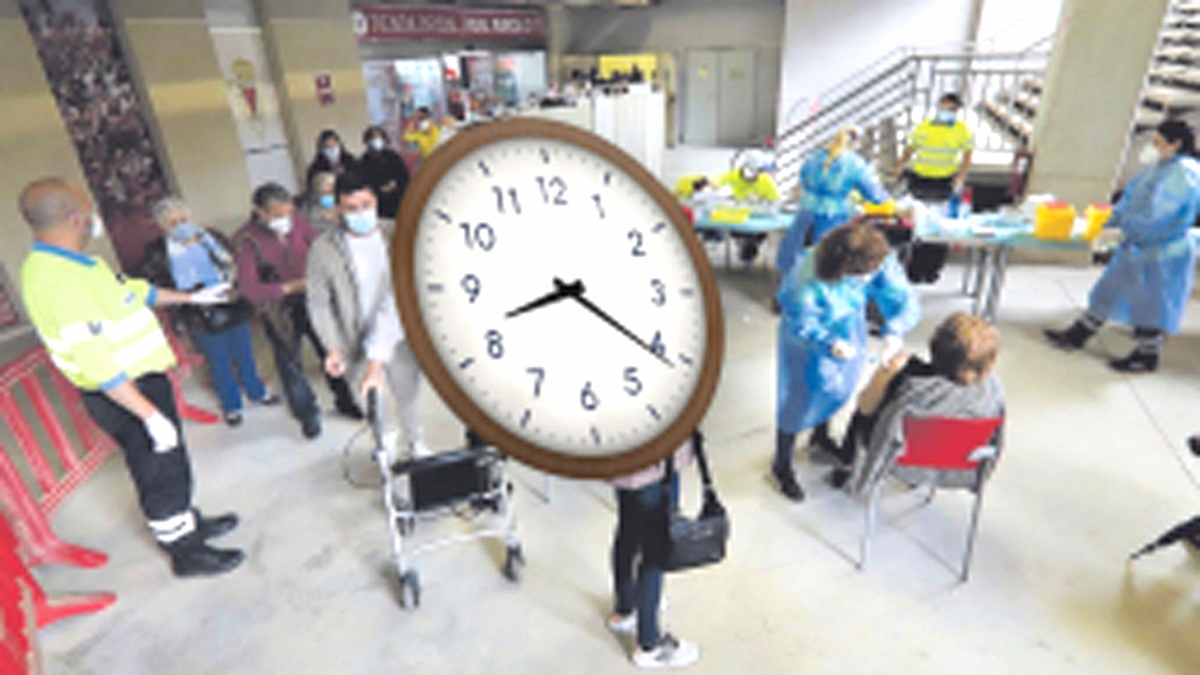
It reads 8h21
